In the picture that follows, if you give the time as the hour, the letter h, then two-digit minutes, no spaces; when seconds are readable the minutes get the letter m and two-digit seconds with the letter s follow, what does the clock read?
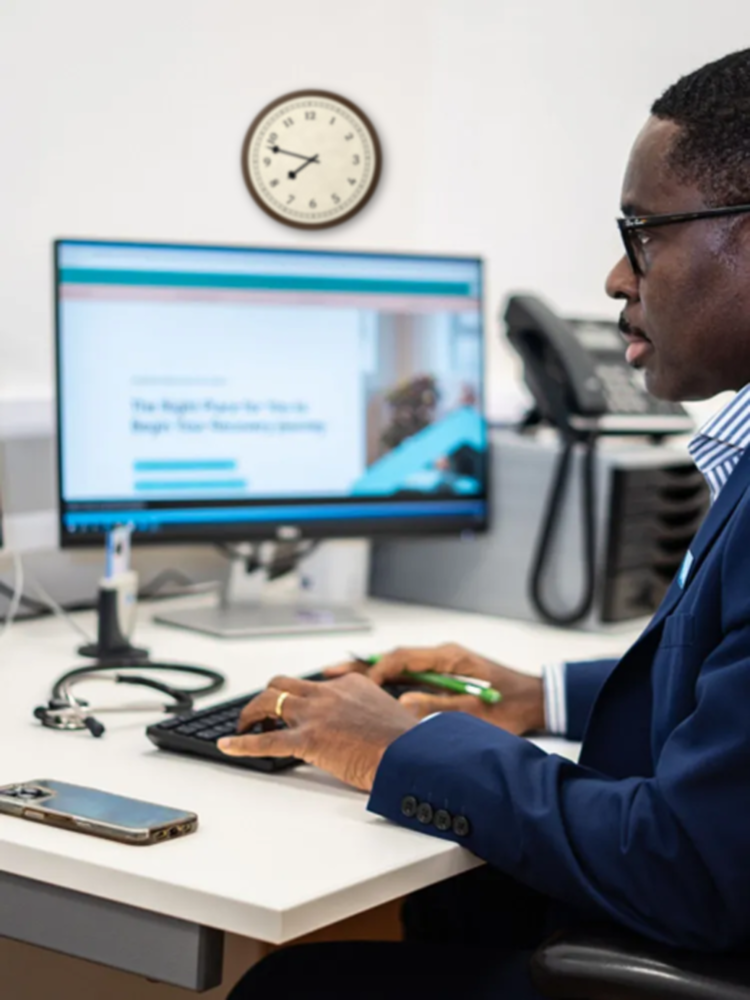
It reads 7h48
